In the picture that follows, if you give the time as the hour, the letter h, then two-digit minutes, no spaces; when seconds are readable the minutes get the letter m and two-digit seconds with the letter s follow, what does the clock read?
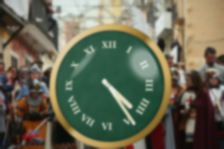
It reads 4h24
